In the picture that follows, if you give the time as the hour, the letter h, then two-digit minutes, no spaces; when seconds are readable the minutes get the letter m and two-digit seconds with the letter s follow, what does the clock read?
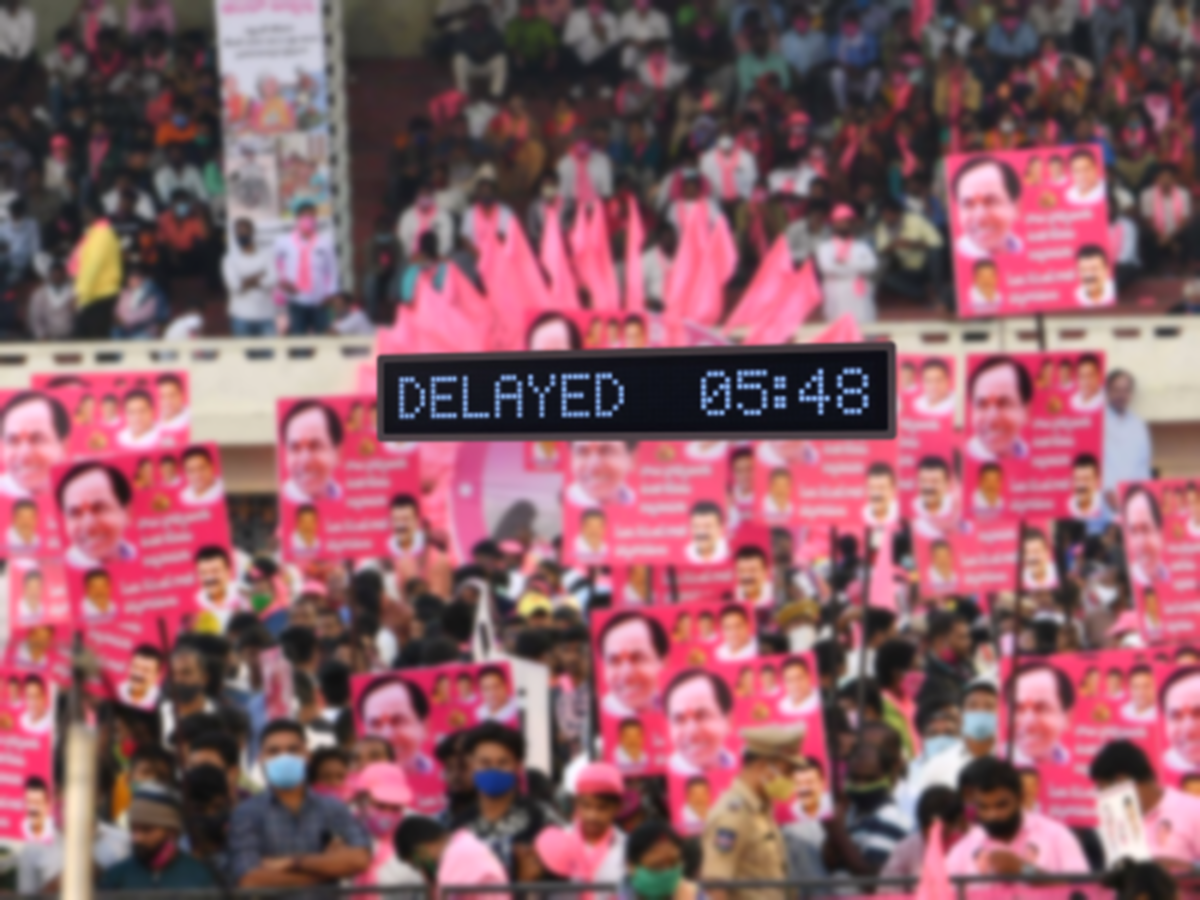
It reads 5h48
